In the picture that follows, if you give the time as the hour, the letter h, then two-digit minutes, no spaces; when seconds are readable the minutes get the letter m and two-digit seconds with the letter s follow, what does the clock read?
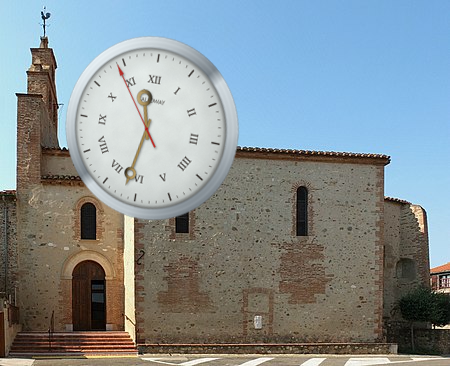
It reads 11h31m54s
